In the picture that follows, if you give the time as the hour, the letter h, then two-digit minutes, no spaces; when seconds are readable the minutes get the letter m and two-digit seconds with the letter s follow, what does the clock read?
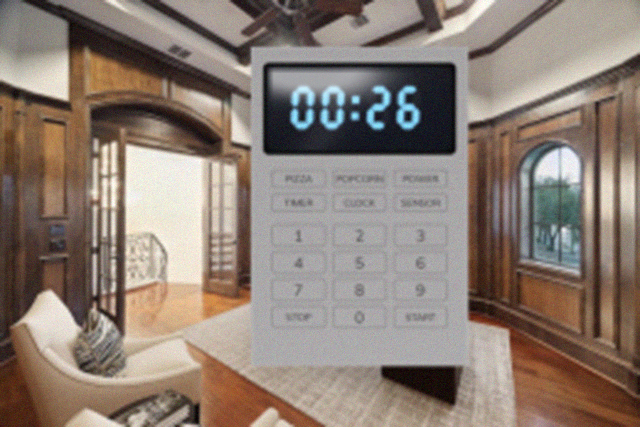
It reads 0h26
